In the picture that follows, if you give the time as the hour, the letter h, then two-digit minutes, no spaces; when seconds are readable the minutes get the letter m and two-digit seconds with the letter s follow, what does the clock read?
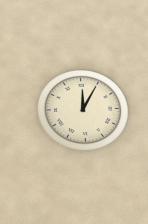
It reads 12h05
